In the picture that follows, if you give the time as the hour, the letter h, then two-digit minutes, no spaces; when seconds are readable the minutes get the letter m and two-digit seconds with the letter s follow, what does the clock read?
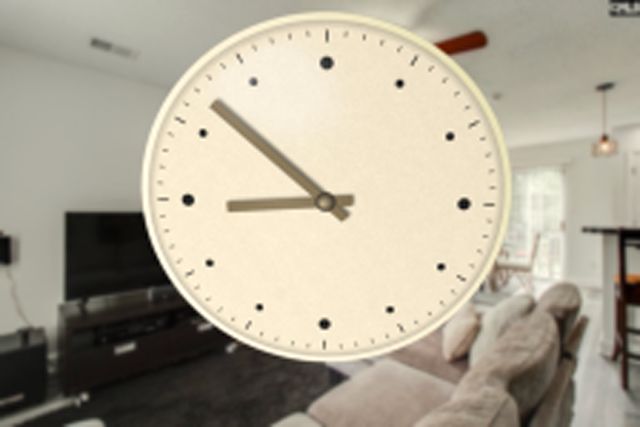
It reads 8h52
